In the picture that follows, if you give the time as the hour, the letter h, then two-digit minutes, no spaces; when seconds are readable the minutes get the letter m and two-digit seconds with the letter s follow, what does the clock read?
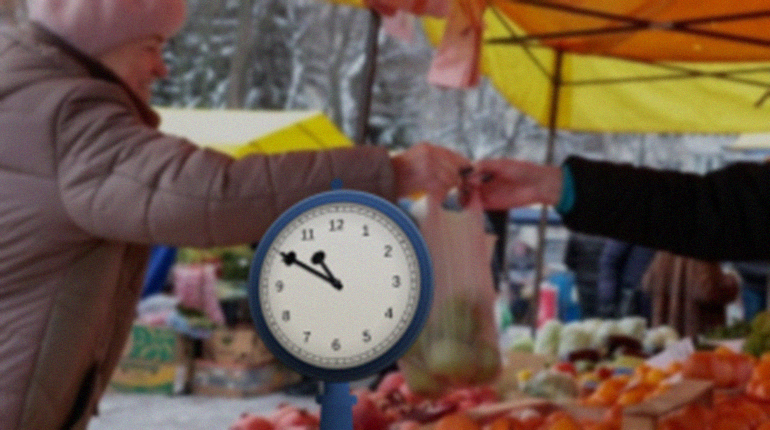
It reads 10h50
